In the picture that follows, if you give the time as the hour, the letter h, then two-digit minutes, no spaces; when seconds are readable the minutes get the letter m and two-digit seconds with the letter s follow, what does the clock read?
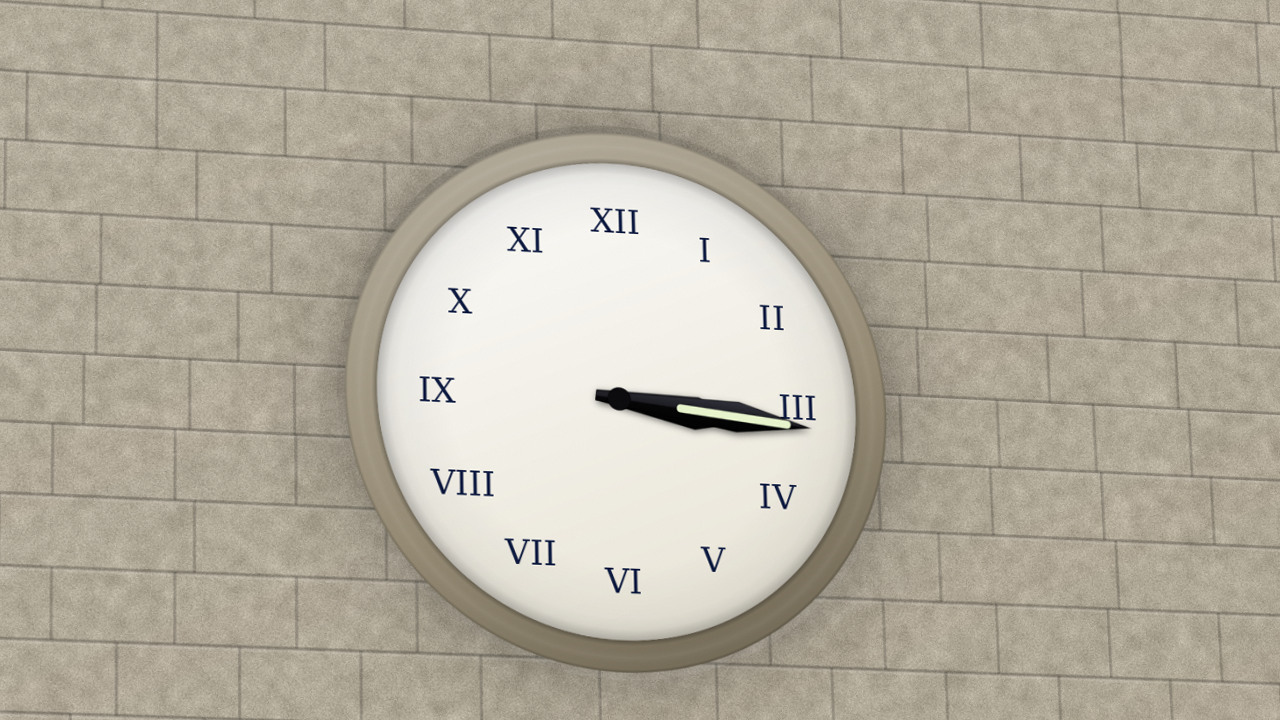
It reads 3h16
